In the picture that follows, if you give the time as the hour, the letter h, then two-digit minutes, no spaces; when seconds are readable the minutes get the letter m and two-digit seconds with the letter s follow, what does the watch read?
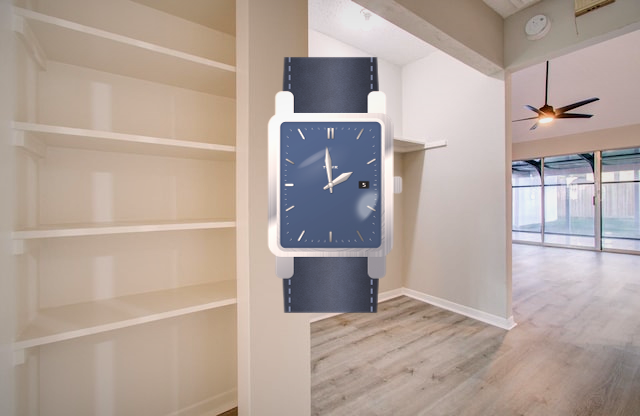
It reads 1h59
